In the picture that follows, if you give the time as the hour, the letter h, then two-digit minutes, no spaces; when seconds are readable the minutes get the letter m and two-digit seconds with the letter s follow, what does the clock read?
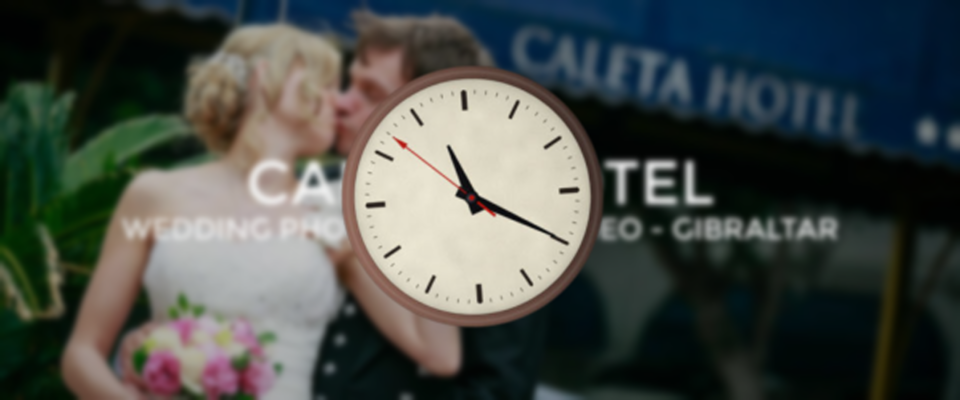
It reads 11h19m52s
